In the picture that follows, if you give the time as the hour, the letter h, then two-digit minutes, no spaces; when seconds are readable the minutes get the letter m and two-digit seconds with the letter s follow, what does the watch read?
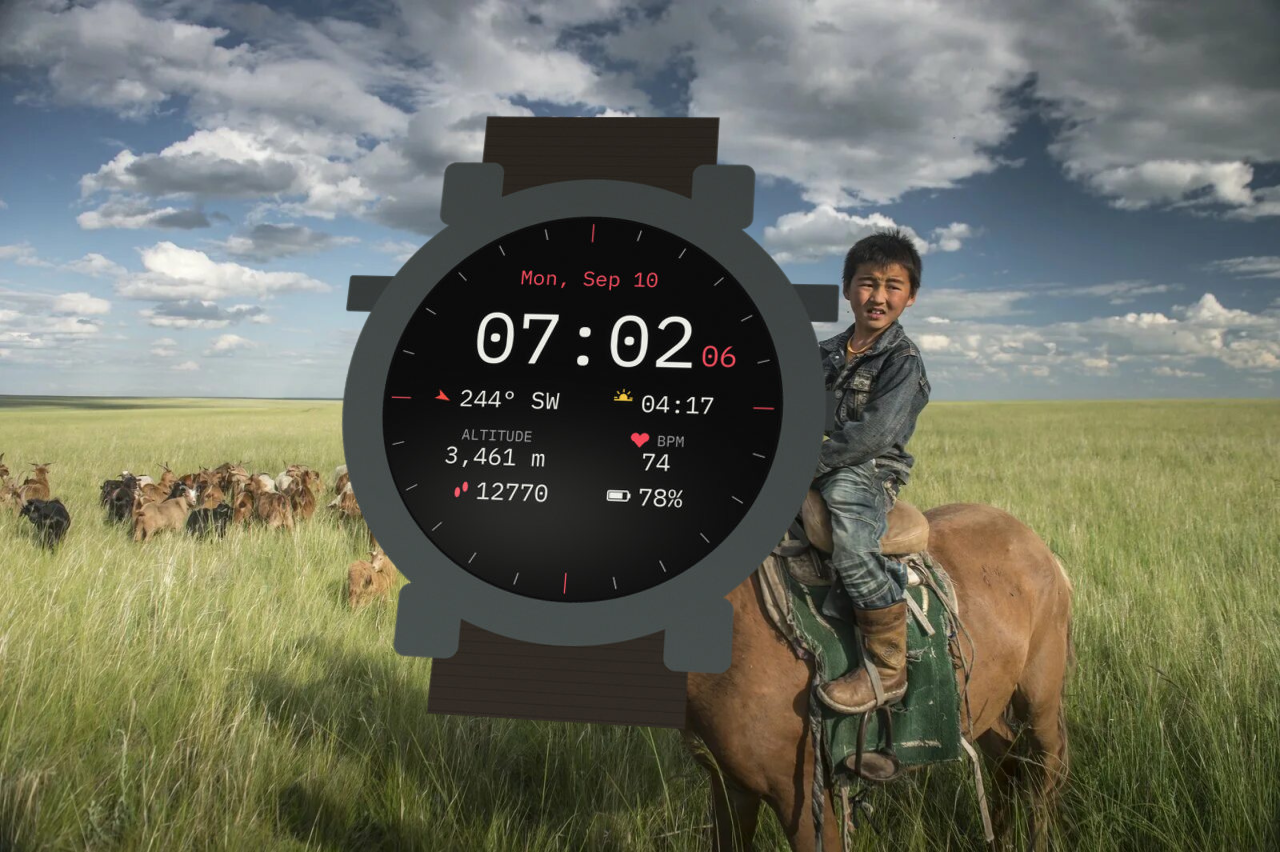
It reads 7h02m06s
